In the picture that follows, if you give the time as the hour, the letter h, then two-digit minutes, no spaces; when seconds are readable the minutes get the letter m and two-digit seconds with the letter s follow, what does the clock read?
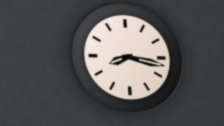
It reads 8h17
